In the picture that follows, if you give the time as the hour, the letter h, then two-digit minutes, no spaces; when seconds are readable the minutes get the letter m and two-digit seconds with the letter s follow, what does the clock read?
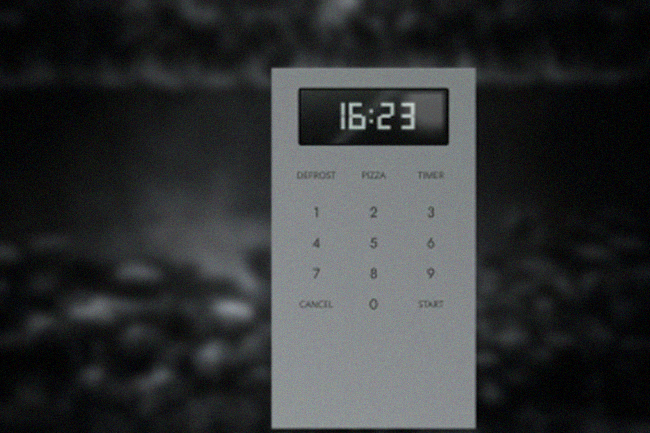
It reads 16h23
